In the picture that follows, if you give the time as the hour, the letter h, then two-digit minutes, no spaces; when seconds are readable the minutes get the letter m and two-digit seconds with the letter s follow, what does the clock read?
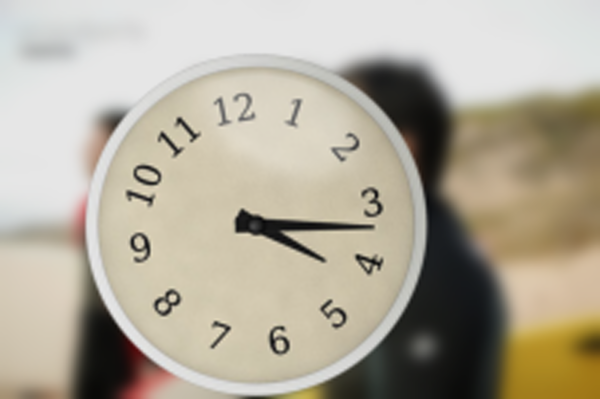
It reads 4h17
